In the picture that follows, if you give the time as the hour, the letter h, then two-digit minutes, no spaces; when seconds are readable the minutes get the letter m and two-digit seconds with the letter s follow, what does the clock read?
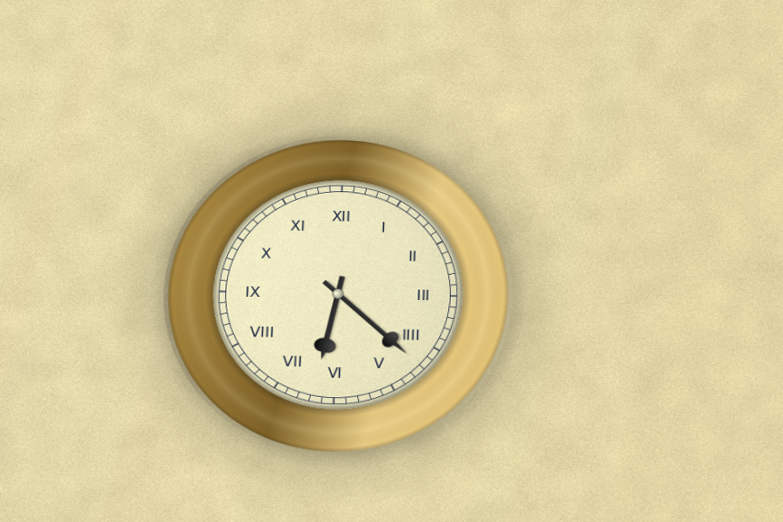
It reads 6h22
